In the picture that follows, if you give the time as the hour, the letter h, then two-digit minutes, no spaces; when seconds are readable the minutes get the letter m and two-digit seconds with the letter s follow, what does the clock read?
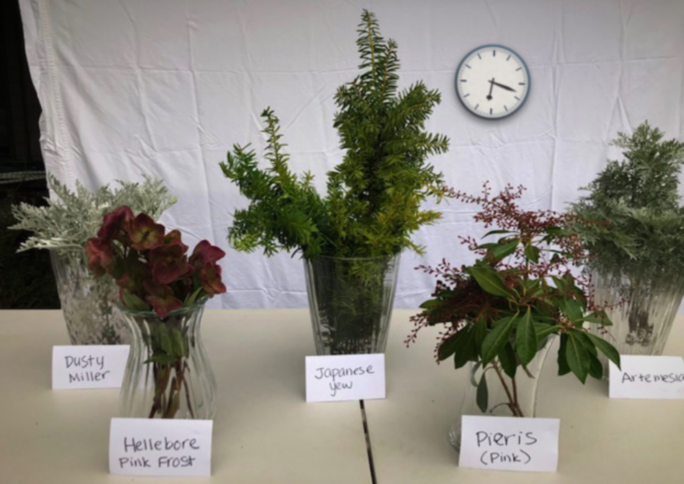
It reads 6h18
